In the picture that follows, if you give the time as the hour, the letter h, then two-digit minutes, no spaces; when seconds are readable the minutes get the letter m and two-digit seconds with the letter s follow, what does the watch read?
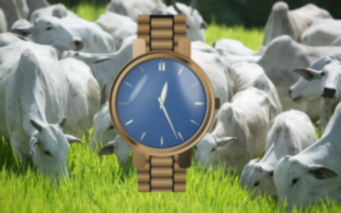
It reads 12h26
